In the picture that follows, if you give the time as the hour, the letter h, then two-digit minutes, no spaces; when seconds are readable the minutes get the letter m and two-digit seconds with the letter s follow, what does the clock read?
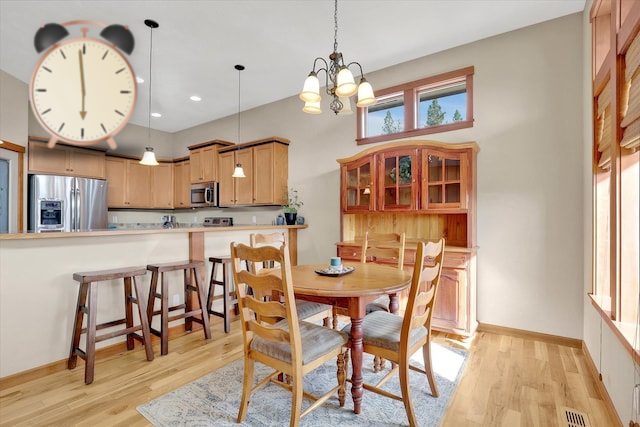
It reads 5h59
